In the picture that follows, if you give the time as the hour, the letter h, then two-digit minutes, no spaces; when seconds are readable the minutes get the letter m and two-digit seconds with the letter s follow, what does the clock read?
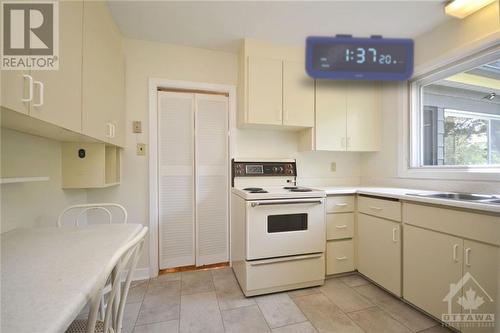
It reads 1h37
